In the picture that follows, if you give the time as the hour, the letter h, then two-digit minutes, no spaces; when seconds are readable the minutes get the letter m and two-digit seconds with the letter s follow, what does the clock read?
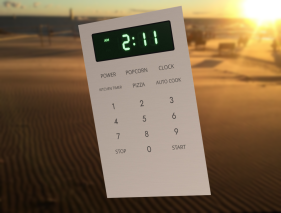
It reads 2h11
